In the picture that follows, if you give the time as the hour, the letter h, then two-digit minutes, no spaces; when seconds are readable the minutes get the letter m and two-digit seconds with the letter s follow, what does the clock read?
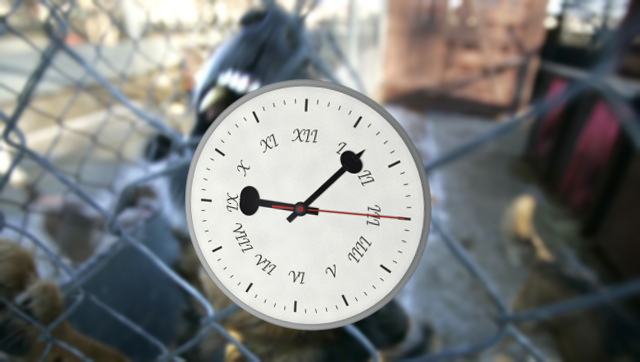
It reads 9h07m15s
